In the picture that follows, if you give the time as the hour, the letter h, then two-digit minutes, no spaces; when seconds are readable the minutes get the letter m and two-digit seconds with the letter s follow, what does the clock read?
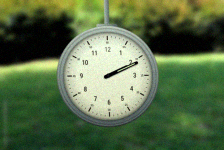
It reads 2h11
